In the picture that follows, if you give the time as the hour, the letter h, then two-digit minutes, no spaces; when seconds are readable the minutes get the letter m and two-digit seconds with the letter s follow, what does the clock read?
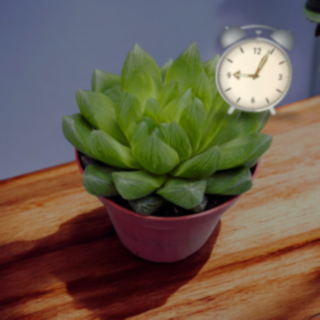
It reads 9h04
